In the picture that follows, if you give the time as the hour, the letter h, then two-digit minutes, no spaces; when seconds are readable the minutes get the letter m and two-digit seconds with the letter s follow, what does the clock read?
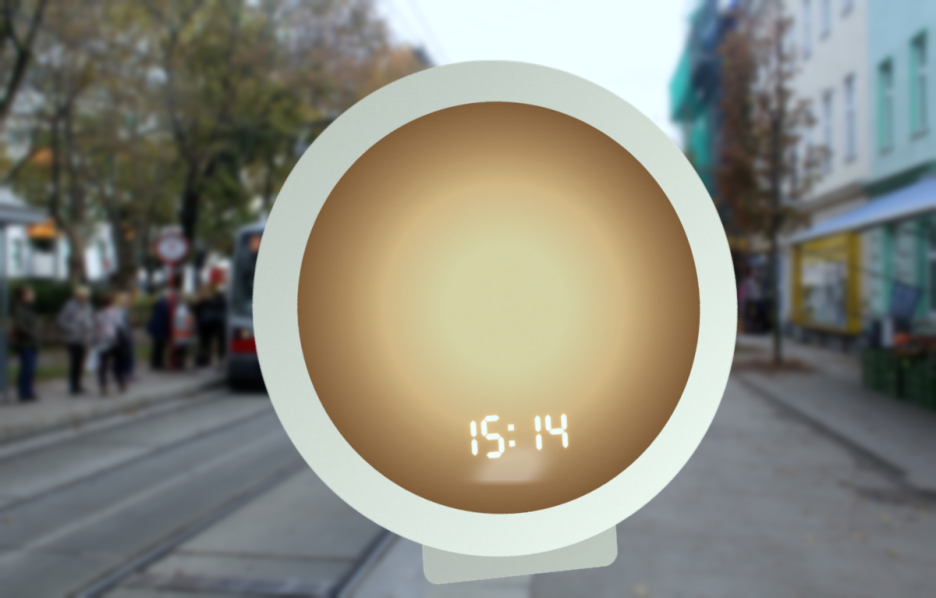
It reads 15h14
